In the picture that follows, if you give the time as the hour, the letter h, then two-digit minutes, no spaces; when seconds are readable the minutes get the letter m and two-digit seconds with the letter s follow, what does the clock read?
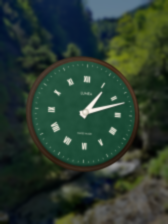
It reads 1h12
